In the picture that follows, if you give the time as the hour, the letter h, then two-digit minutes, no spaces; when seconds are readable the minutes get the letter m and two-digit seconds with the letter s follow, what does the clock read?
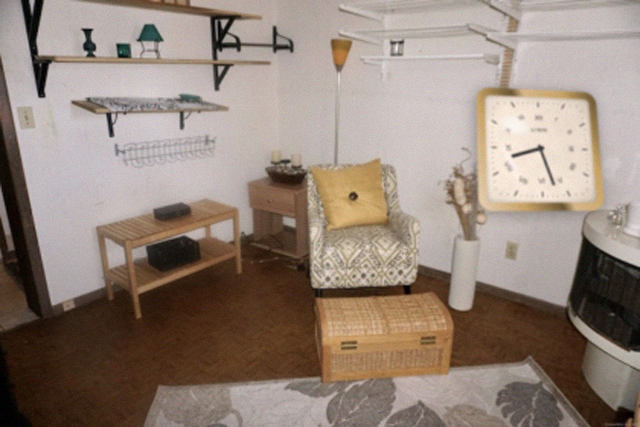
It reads 8h27
